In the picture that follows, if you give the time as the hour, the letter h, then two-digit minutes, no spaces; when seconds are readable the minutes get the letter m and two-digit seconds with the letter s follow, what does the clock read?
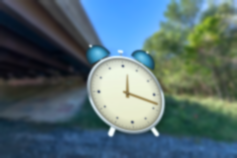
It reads 12h18
